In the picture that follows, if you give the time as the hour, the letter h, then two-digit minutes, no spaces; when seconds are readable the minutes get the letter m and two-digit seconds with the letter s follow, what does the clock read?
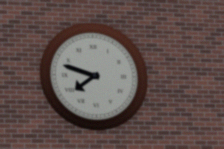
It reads 7h48
